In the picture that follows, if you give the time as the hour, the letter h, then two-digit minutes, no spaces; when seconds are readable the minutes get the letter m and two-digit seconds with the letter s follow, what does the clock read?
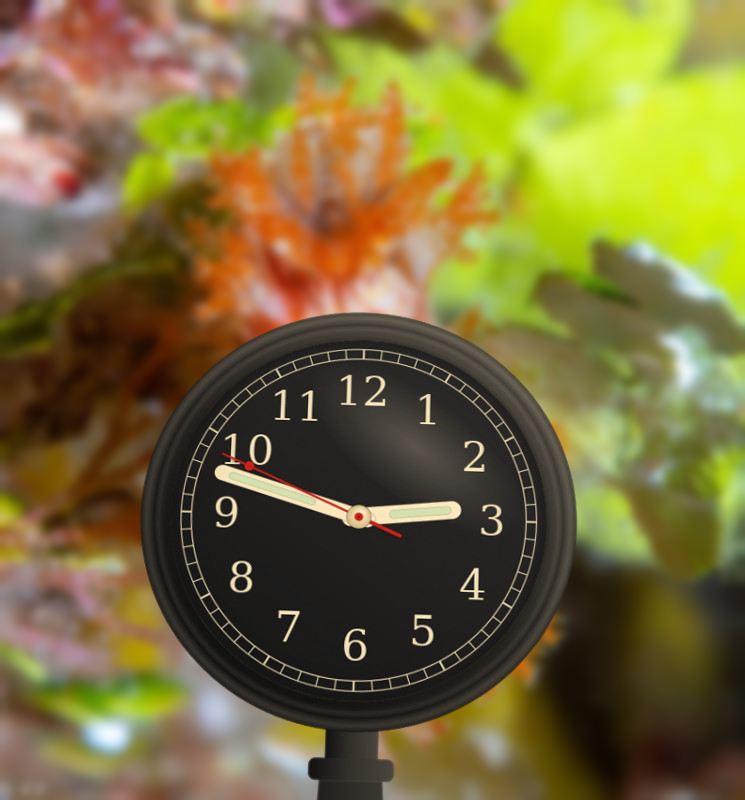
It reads 2h47m49s
